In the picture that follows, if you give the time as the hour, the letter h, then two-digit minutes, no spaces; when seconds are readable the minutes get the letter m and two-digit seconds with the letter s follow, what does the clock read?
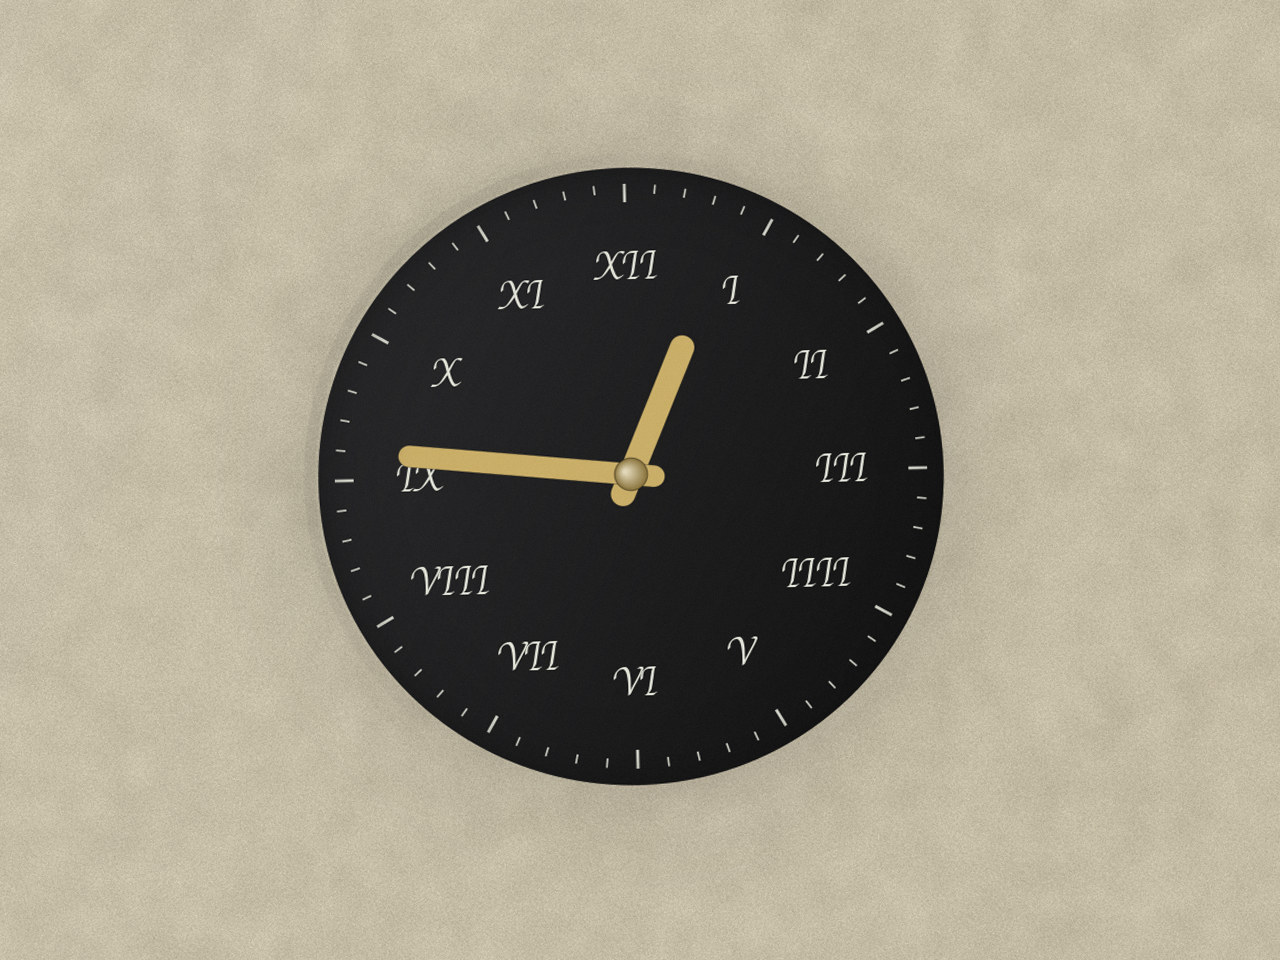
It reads 12h46
